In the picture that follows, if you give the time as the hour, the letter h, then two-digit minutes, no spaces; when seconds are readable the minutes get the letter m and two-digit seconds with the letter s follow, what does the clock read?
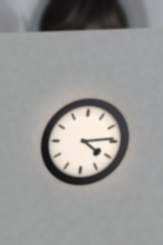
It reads 4h14
